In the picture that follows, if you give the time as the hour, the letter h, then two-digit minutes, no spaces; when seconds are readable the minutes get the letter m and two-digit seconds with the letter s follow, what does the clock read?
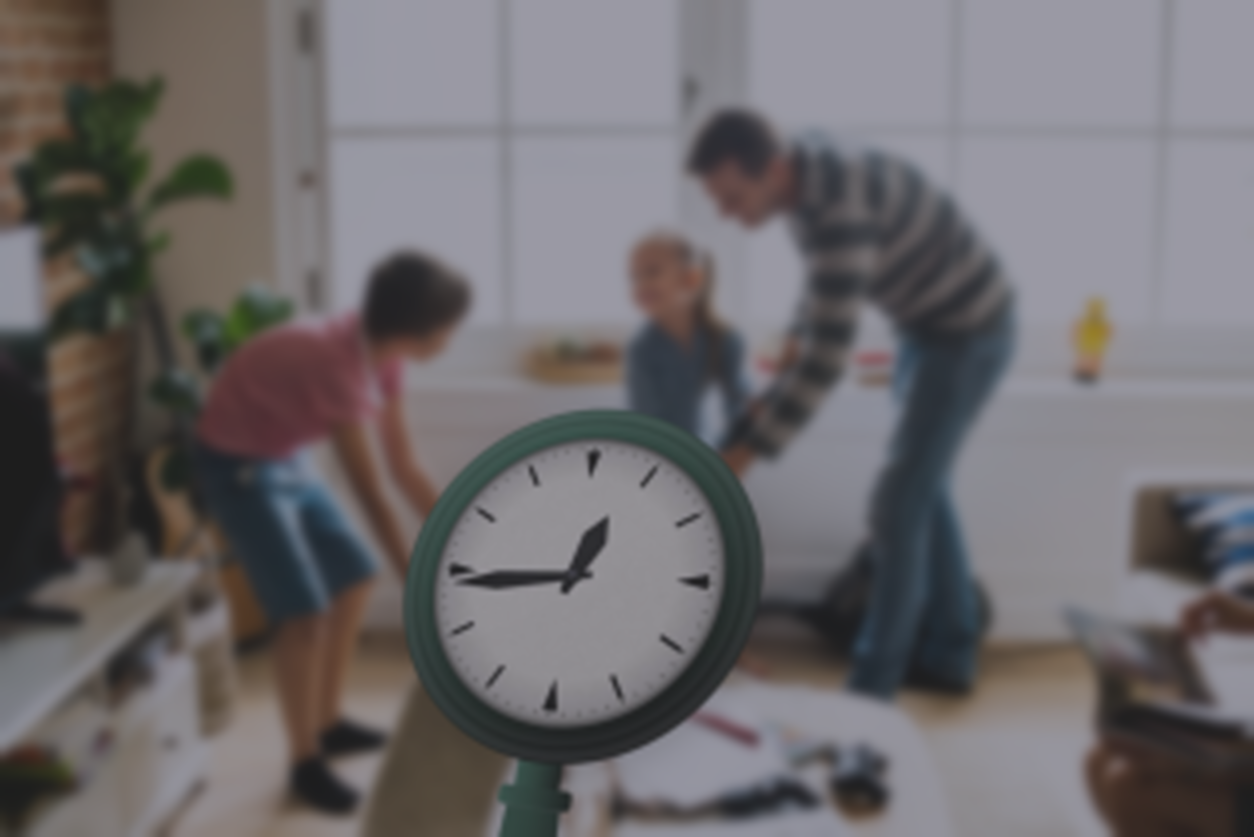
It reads 12h44
